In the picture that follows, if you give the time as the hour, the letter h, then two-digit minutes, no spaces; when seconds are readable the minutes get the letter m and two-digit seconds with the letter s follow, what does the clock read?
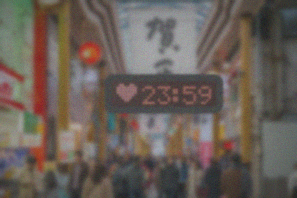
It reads 23h59
